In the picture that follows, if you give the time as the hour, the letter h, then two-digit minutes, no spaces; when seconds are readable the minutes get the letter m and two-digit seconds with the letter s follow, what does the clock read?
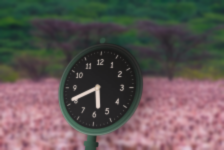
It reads 5h41
